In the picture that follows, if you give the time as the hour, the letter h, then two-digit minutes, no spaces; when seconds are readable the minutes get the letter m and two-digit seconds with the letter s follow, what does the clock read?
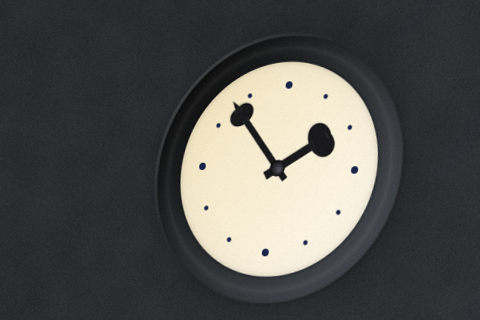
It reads 1h53
